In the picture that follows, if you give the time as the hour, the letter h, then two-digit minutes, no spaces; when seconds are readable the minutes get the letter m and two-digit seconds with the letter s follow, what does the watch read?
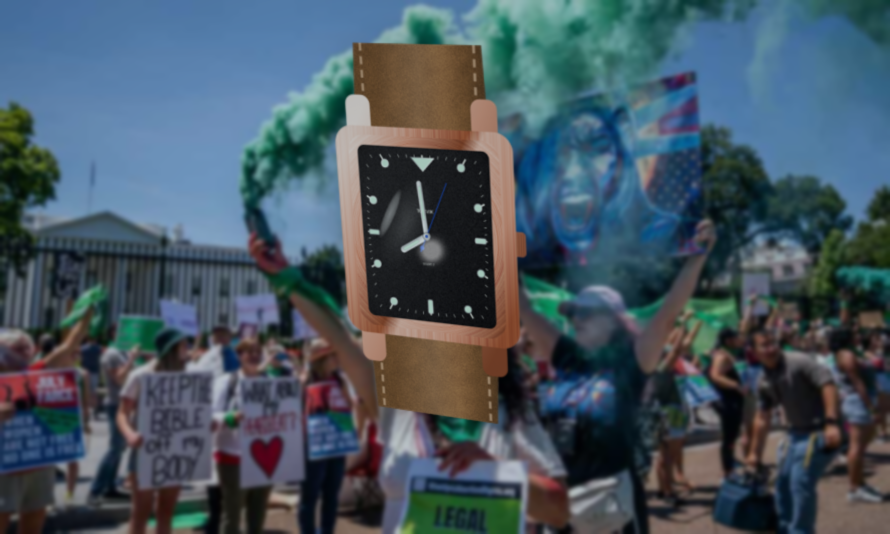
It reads 7h59m04s
